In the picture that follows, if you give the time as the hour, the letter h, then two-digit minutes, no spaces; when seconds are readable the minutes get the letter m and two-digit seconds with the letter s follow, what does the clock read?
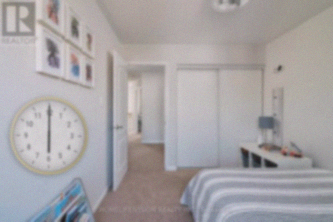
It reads 6h00
